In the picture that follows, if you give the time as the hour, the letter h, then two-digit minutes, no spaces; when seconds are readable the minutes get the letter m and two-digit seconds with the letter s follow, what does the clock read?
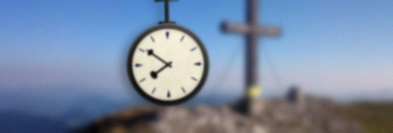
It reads 7h51
